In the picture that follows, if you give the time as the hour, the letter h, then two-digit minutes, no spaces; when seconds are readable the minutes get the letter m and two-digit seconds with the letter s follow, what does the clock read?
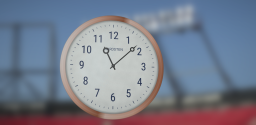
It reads 11h08
